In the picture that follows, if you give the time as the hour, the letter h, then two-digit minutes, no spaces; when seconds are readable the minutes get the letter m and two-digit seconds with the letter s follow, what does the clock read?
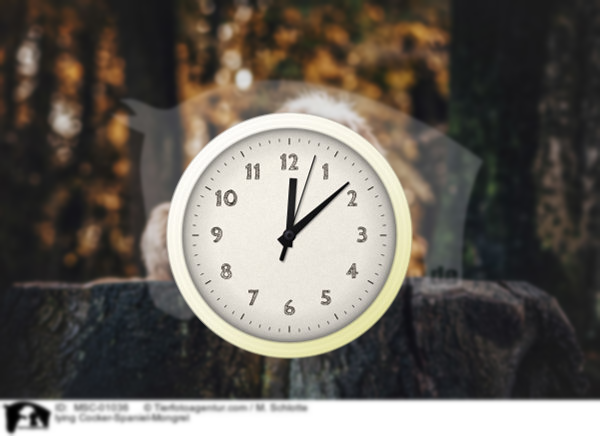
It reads 12h08m03s
